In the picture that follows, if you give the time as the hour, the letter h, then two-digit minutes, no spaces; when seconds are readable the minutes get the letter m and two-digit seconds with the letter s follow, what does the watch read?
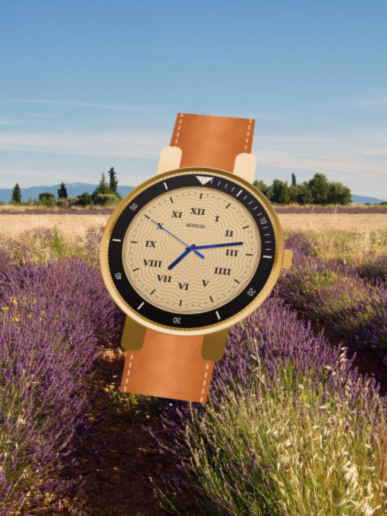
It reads 7h12m50s
